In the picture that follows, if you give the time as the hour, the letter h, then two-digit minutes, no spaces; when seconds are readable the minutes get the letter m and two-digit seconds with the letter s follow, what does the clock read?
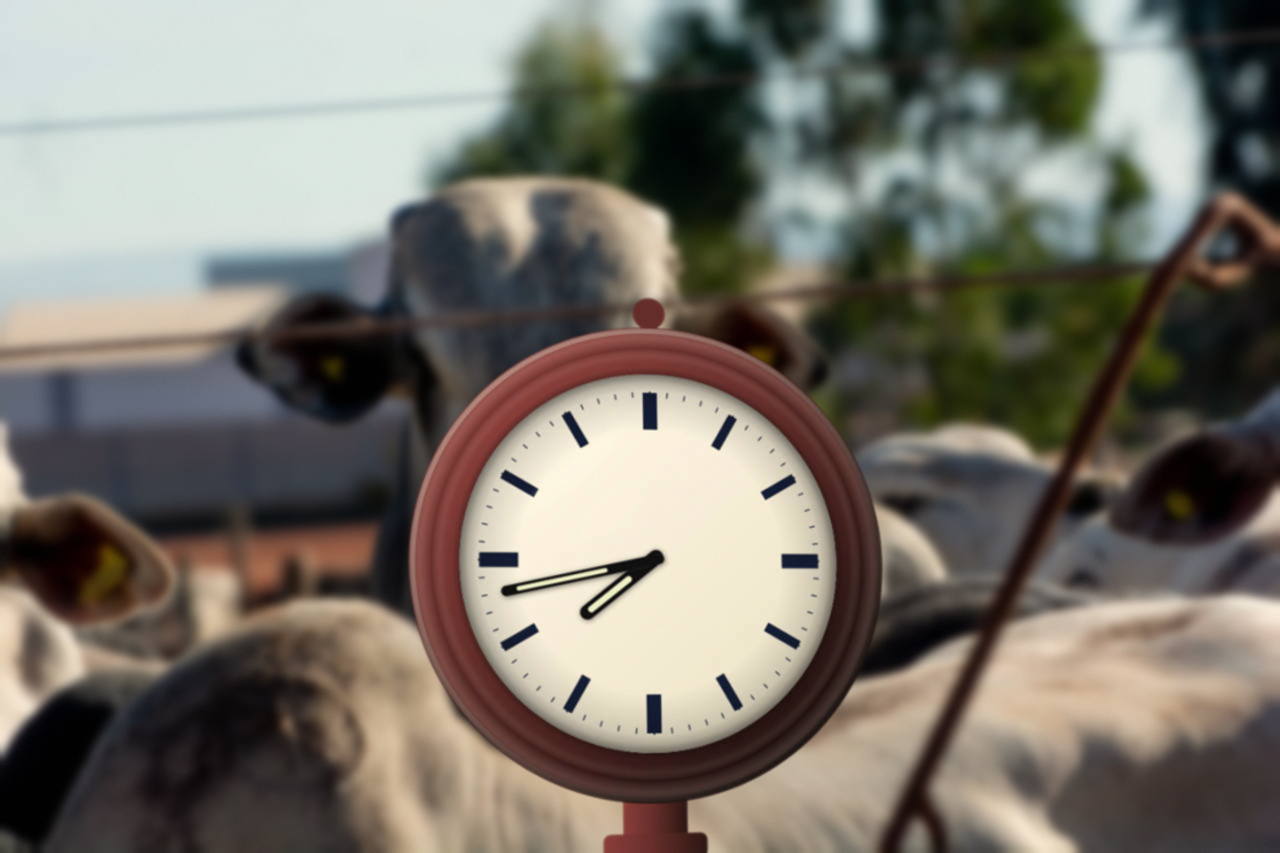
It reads 7h43
